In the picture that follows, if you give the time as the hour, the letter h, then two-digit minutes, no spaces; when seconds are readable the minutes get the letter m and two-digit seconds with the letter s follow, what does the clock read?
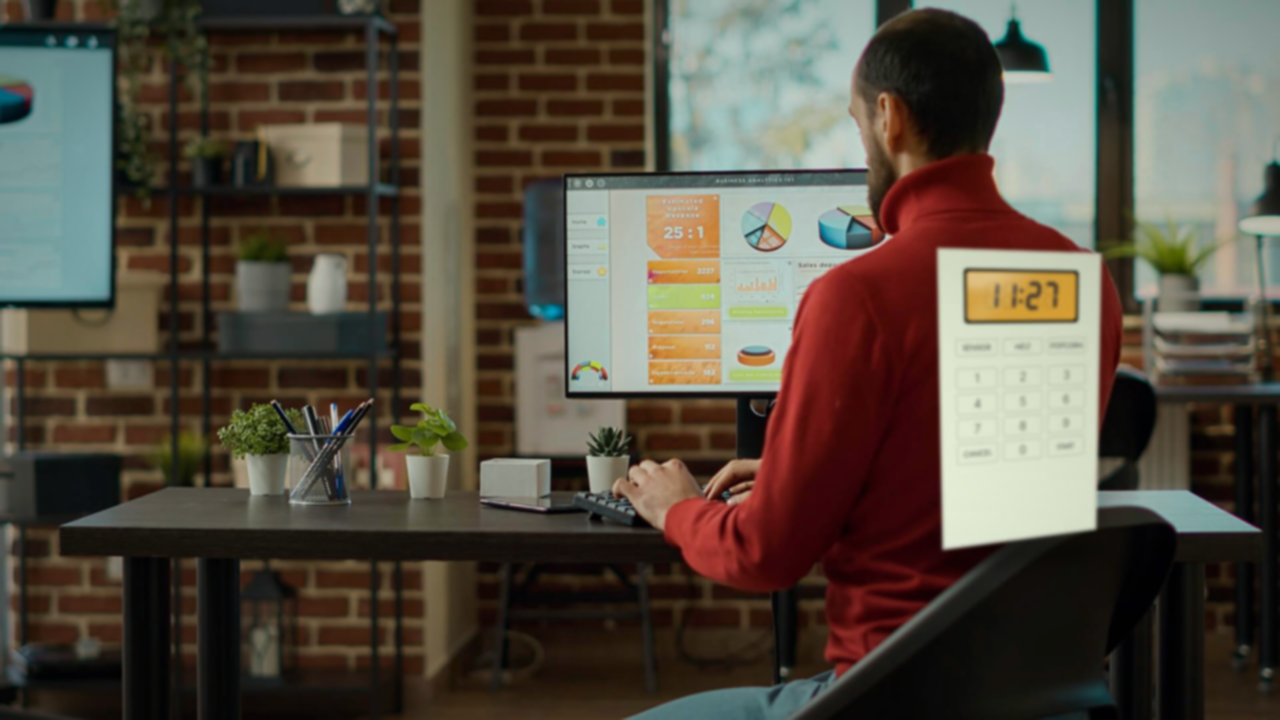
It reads 11h27
